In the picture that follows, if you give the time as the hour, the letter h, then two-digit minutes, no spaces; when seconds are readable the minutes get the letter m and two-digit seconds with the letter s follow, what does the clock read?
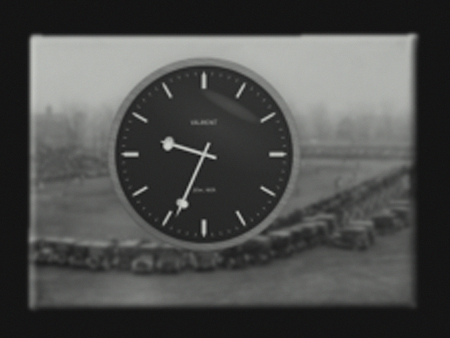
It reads 9h34
